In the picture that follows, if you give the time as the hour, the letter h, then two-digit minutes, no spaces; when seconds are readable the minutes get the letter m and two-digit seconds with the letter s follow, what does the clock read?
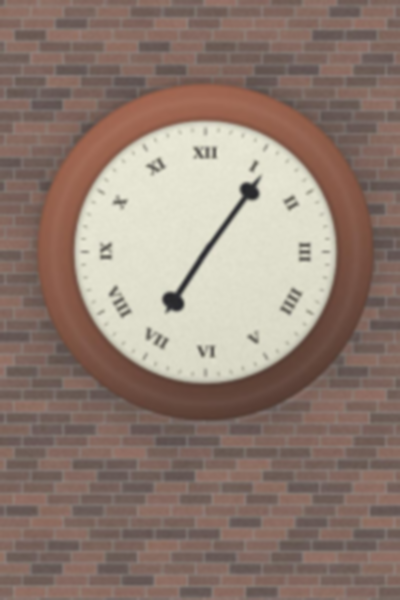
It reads 7h06
